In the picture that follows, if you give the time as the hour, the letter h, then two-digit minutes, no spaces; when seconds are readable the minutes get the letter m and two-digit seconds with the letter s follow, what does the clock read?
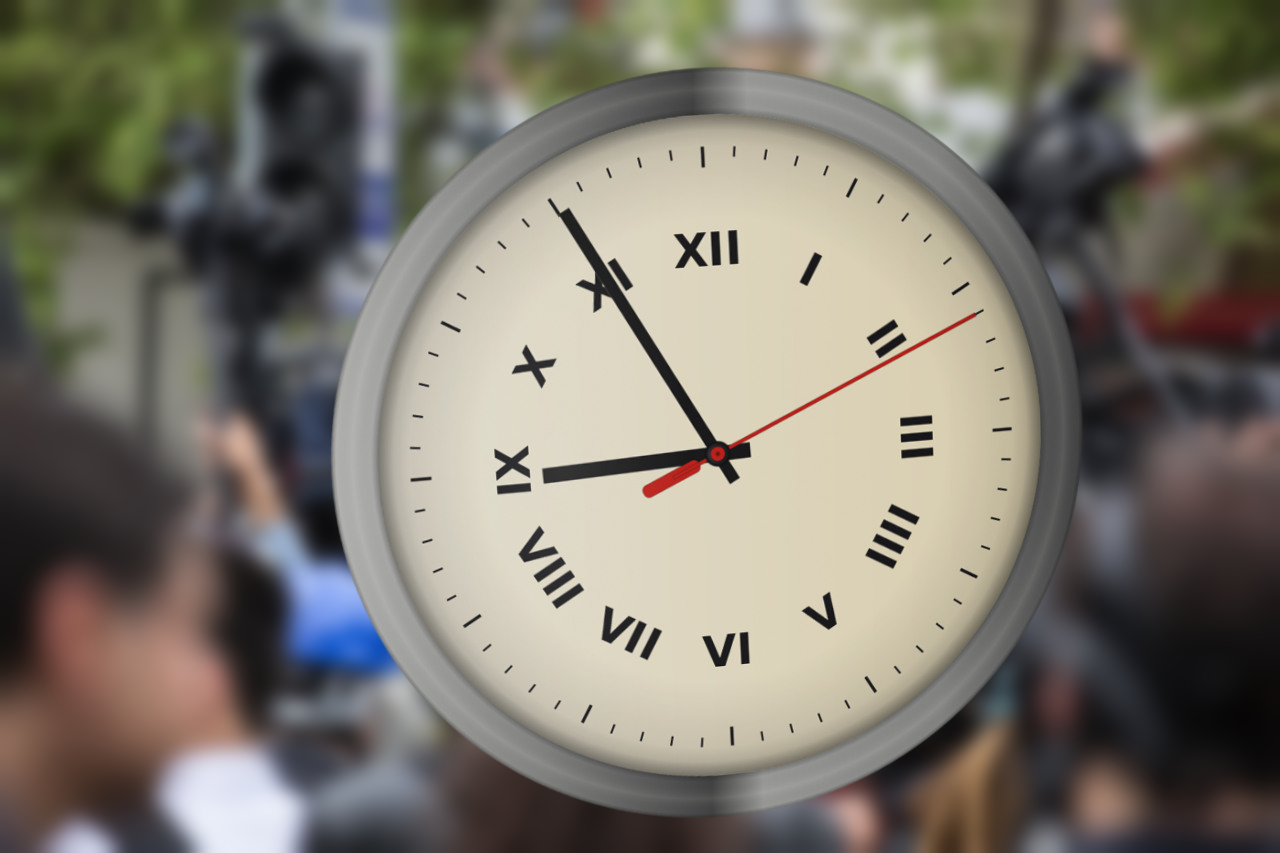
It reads 8h55m11s
